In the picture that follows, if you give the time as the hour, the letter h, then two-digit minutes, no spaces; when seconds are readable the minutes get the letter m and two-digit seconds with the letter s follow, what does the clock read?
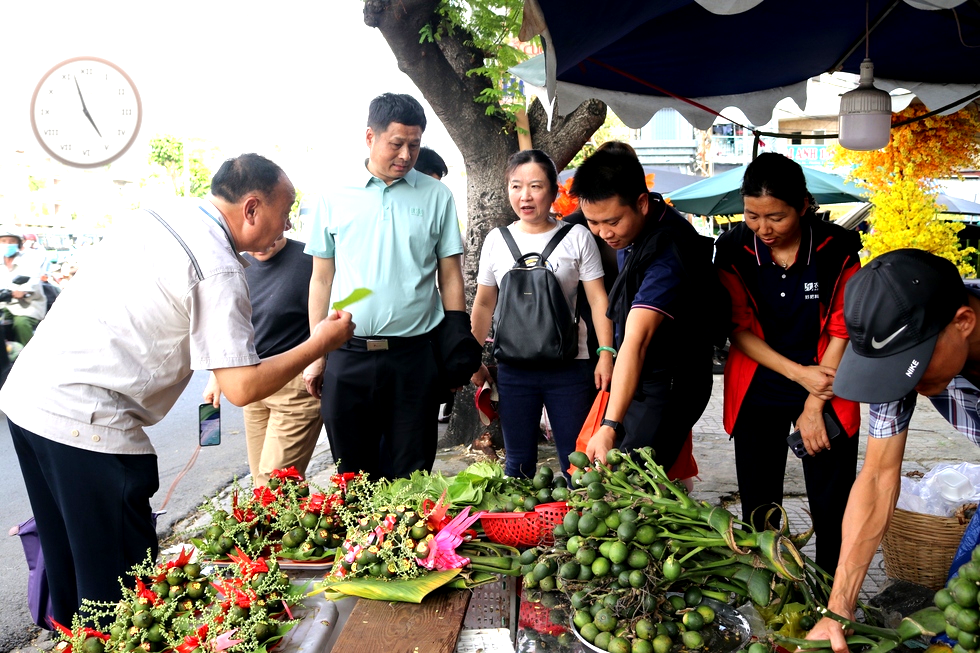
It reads 4h57
